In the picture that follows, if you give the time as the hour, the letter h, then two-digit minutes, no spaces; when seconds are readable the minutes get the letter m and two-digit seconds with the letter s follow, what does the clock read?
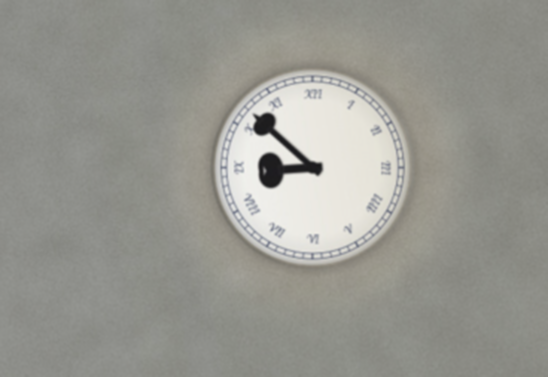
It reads 8h52
